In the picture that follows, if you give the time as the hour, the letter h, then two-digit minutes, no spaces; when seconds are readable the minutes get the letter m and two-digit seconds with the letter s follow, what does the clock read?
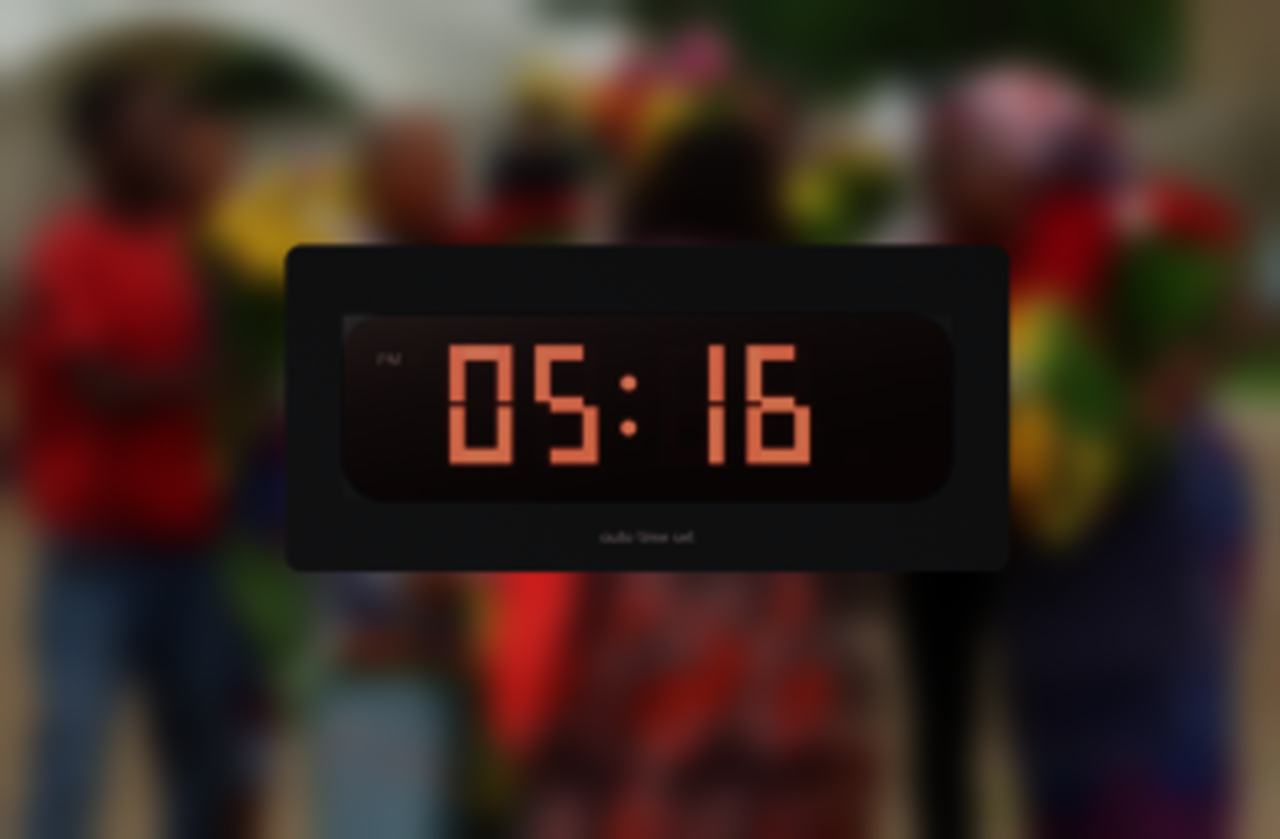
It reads 5h16
